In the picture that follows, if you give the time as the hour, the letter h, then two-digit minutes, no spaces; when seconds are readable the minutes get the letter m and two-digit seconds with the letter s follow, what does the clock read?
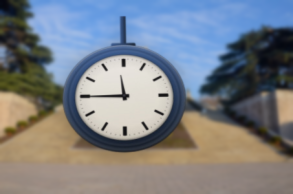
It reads 11h45
